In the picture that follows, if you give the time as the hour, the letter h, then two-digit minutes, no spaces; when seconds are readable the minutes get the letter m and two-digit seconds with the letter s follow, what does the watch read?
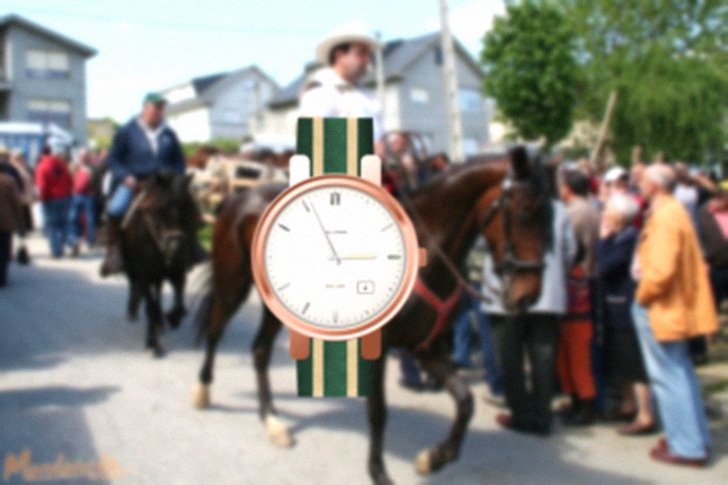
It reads 2h56
